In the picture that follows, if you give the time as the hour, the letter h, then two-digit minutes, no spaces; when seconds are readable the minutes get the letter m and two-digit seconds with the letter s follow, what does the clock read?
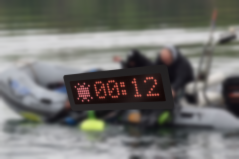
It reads 0h12
